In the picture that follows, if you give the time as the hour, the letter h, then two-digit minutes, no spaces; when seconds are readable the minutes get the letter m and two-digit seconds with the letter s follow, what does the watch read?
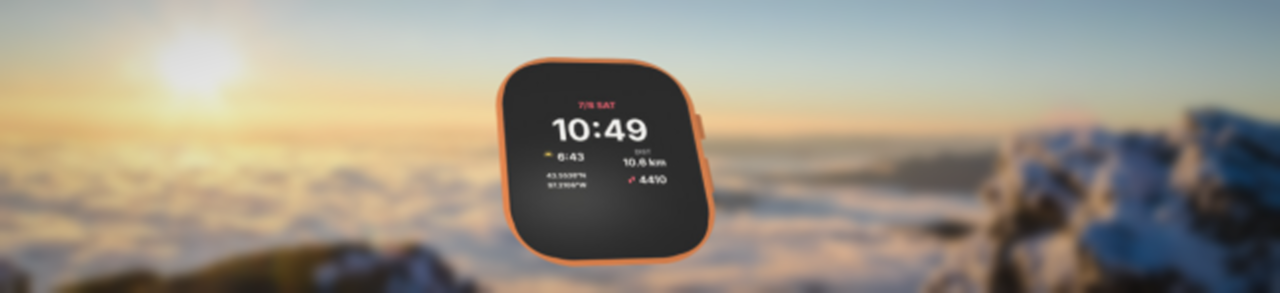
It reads 10h49
